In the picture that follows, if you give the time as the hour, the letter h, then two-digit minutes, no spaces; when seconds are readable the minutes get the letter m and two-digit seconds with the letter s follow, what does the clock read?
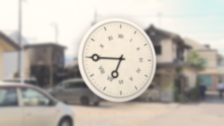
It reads 6h45
